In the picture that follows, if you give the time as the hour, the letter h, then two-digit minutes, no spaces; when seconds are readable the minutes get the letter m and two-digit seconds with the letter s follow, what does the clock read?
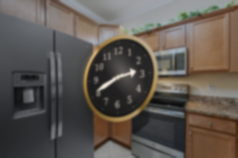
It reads 2h41
